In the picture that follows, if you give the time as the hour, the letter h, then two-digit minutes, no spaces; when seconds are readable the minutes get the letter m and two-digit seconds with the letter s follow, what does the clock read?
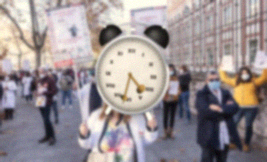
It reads 4h32
